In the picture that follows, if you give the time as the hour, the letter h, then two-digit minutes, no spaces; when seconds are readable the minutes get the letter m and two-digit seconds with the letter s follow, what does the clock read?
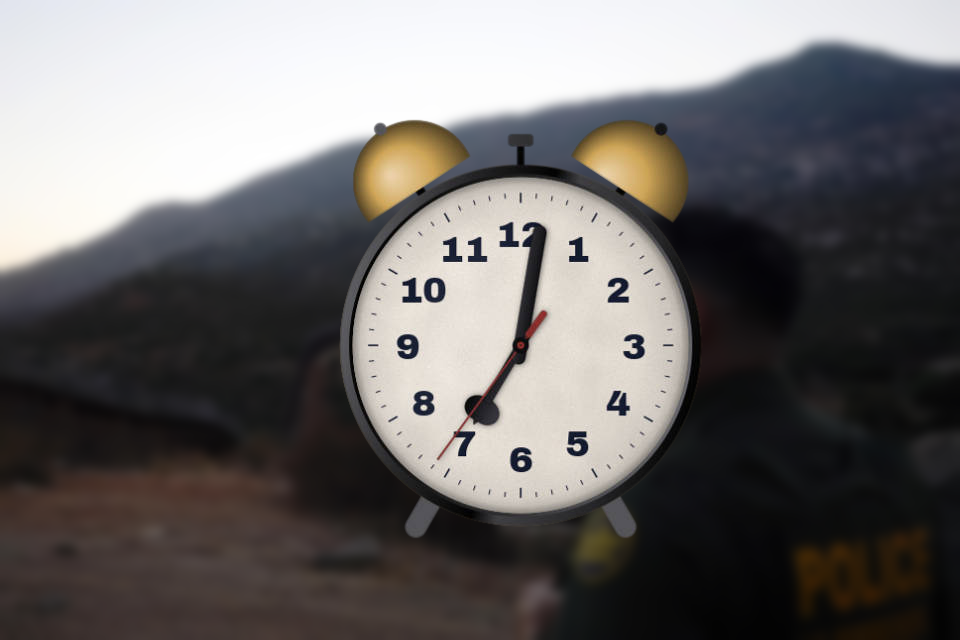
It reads 7h01m36s
